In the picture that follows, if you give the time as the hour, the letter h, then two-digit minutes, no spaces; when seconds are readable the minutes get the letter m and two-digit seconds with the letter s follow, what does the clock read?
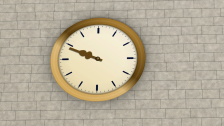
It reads 9h49
